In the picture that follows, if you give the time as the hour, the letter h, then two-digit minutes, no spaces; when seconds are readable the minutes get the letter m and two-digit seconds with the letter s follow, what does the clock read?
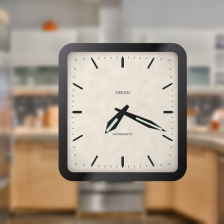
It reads 7h19
